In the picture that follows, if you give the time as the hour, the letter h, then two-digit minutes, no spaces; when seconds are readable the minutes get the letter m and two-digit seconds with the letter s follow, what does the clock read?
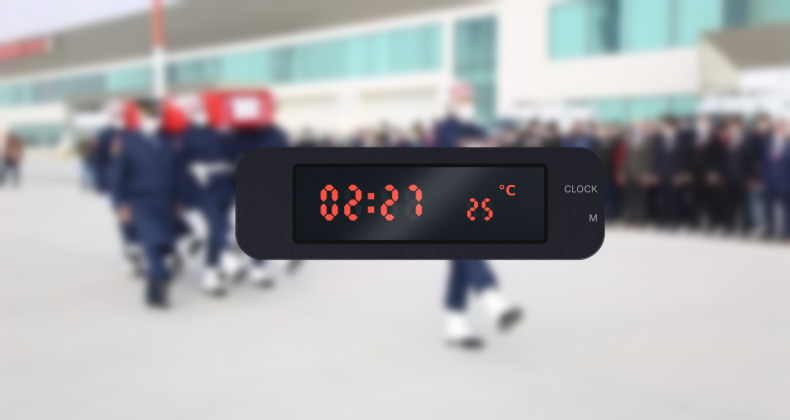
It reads 2h27
